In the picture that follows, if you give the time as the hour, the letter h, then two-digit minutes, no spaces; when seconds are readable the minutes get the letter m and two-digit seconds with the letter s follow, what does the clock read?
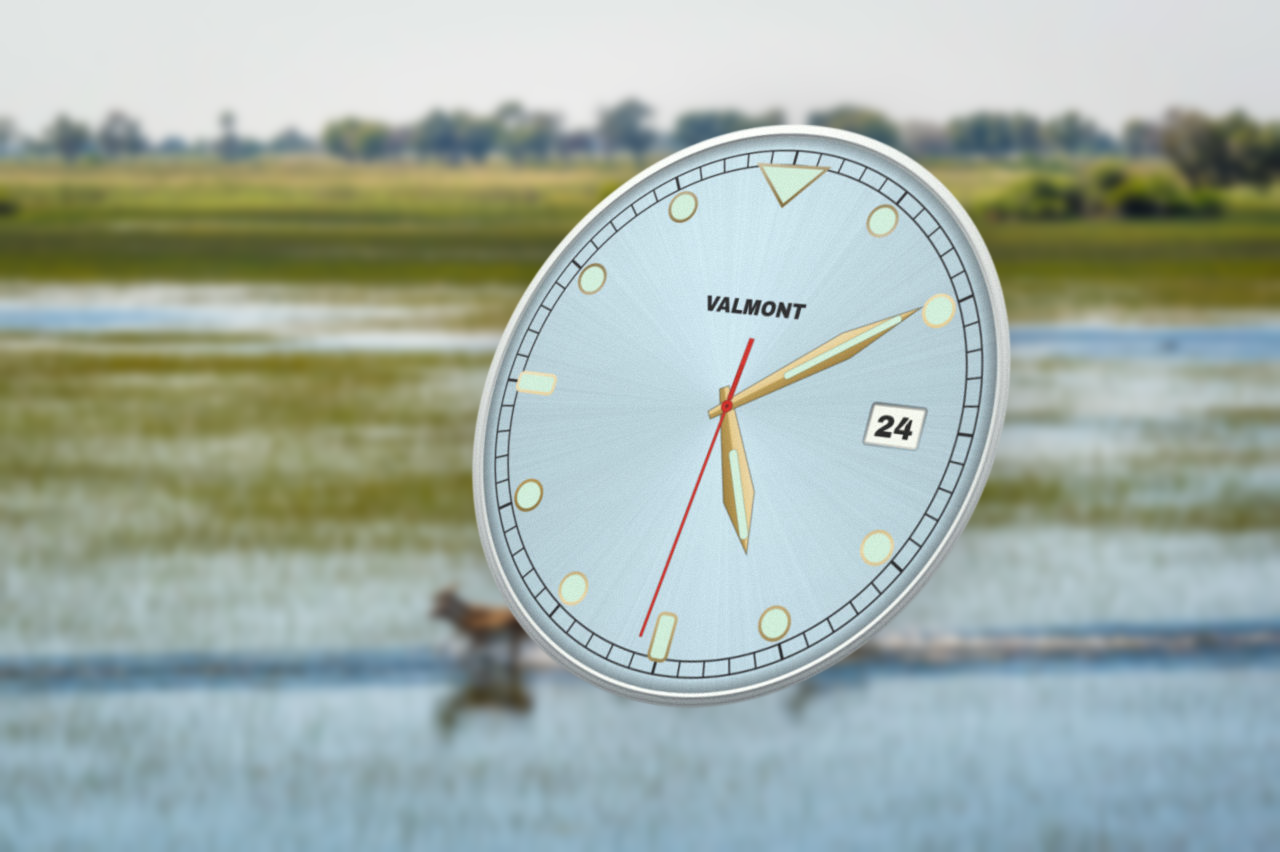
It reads 5h09m31s
